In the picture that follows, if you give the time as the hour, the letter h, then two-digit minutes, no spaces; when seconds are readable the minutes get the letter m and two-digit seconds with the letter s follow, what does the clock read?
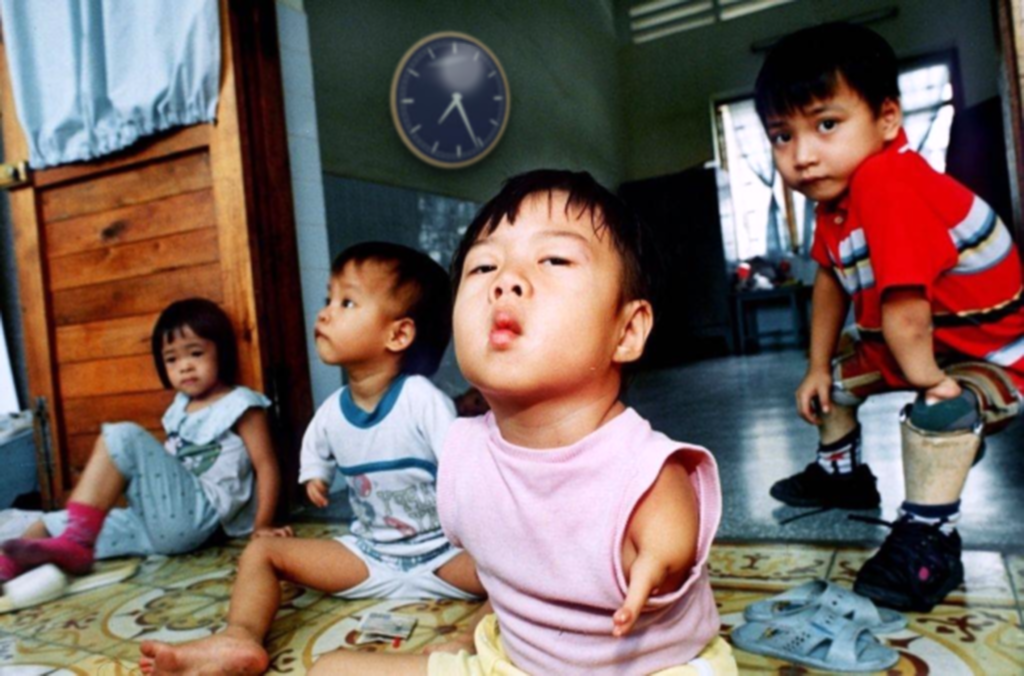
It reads 7h26
